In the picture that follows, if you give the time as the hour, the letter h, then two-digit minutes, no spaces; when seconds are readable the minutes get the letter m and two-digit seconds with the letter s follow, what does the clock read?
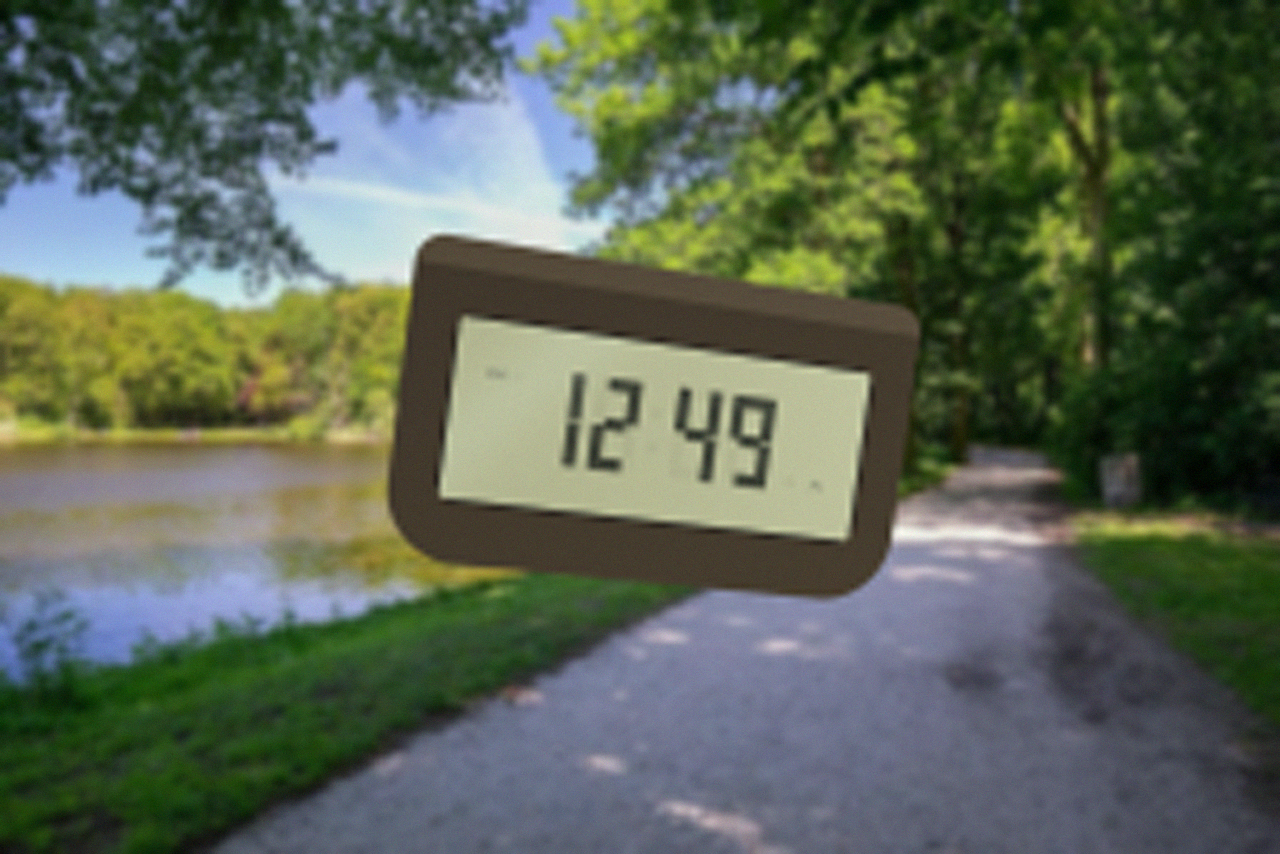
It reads 12h49
